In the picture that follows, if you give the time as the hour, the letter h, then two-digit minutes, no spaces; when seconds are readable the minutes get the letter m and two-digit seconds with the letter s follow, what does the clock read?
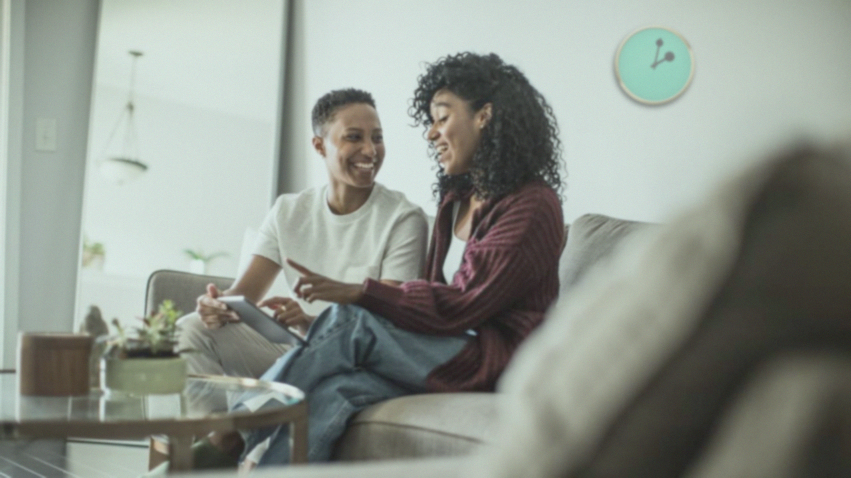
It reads 2h02
